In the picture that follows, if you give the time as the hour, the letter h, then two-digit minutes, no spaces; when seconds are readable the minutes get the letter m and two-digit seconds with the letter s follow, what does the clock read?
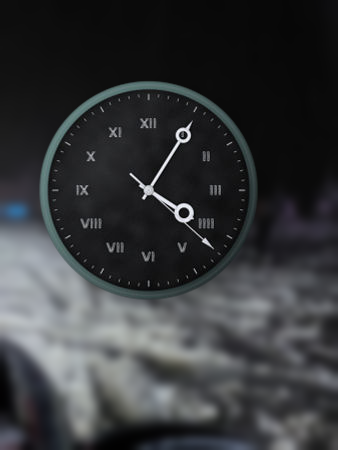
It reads 4h05m22s
